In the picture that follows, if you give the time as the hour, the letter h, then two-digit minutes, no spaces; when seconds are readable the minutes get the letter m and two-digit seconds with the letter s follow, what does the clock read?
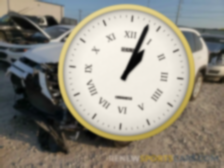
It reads 1h03
